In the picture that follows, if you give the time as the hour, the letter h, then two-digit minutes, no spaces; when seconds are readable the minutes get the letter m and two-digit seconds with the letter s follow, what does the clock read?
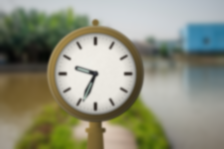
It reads 9h34
